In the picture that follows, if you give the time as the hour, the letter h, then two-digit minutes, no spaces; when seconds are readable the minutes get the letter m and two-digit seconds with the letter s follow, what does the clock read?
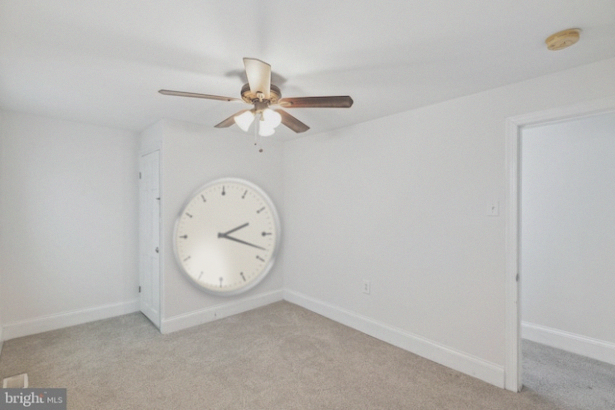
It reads 2h18
